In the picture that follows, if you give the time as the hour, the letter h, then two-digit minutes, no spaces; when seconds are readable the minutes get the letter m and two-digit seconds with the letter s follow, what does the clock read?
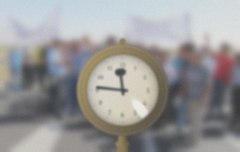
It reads 11h46
